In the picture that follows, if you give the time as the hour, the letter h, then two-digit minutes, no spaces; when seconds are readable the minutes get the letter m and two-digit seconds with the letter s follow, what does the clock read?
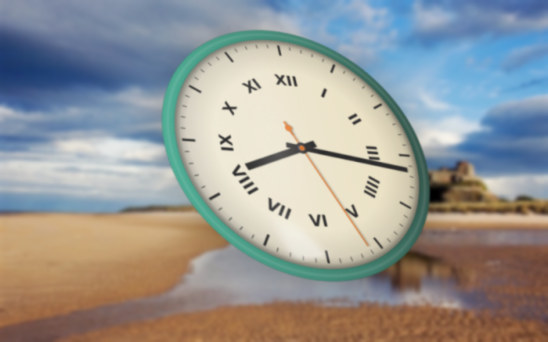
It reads 8h16m26s
